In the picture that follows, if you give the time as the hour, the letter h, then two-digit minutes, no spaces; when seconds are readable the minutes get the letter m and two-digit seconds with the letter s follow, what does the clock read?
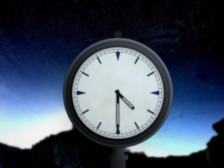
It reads 4h30
